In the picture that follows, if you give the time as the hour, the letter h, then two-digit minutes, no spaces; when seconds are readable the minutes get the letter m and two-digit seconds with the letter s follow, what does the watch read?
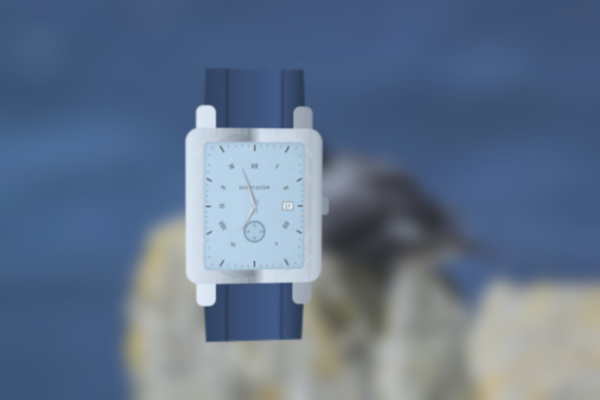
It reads 6h57
